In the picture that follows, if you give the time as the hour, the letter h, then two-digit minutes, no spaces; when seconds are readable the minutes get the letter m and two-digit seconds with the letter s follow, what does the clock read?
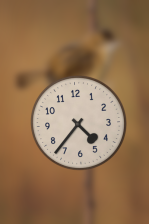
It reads 4h37
